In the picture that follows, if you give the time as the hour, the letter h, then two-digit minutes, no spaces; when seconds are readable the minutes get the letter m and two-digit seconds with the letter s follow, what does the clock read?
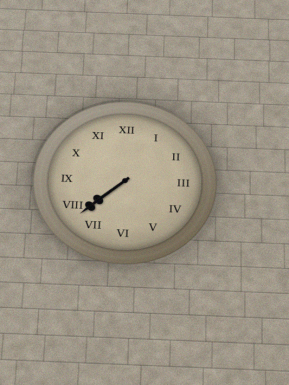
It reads 7h38
